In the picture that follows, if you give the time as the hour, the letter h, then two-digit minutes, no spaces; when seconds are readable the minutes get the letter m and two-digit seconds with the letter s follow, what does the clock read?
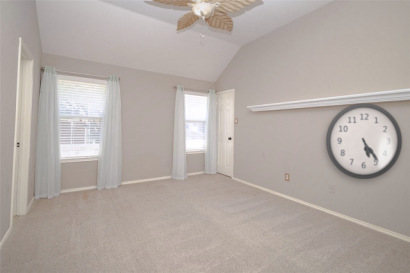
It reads 5h24
